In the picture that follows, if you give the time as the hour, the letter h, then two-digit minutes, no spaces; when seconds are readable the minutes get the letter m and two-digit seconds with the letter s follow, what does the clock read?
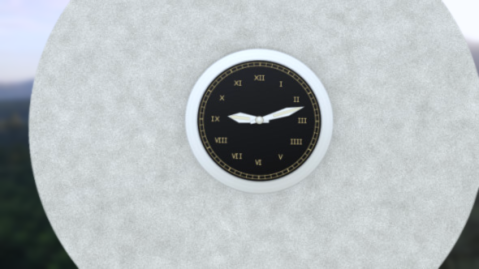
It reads 9h12
